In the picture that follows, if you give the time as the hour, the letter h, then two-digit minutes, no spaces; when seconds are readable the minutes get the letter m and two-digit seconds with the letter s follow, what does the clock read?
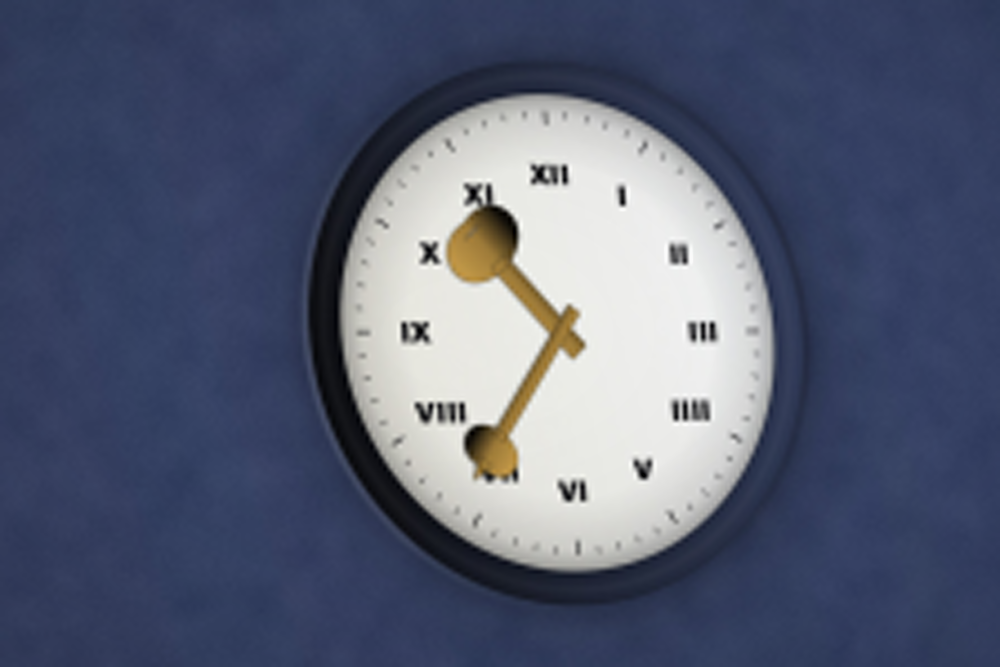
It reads 10h36
